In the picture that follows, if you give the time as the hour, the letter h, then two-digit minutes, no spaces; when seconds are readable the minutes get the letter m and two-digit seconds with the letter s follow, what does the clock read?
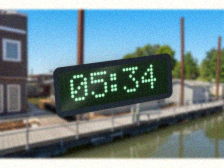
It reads 5h34
